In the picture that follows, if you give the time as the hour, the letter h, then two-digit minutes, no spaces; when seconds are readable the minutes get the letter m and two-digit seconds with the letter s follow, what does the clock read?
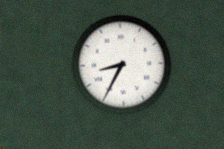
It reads 8h35
